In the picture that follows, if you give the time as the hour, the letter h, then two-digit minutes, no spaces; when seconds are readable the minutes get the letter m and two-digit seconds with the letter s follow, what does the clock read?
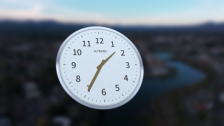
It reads 1h35
